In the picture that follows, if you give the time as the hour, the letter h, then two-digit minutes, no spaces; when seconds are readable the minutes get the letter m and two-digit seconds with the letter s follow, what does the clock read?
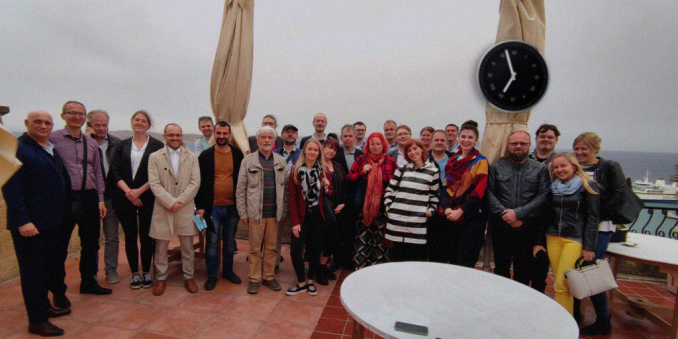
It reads 6h57
